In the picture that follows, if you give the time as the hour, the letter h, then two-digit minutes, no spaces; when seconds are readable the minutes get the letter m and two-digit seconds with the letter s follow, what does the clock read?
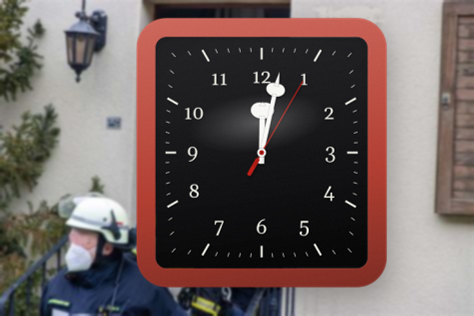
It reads 12h02m05s
